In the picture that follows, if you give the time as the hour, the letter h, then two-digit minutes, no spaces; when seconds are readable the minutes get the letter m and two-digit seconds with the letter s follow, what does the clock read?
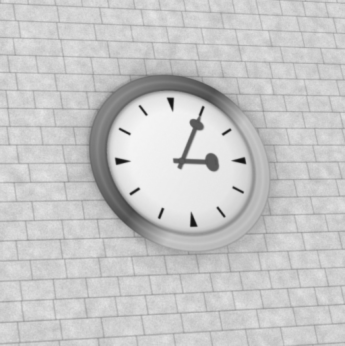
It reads 3h05
